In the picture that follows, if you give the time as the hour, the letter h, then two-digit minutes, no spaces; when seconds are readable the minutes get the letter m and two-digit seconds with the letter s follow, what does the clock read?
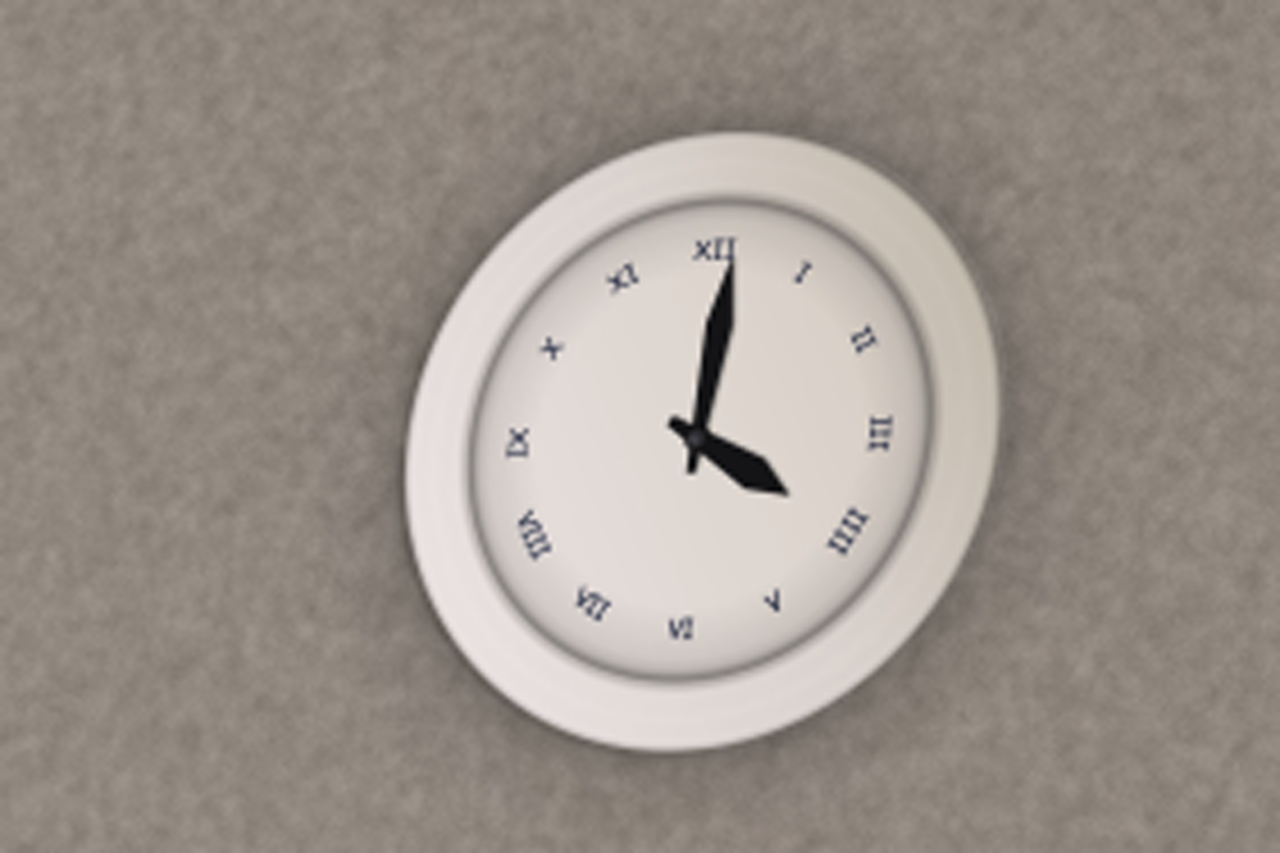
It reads 4h01
